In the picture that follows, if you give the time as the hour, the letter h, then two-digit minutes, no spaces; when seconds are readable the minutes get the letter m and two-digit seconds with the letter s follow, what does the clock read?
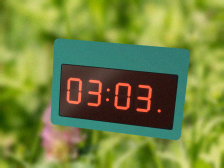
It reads 3h03
